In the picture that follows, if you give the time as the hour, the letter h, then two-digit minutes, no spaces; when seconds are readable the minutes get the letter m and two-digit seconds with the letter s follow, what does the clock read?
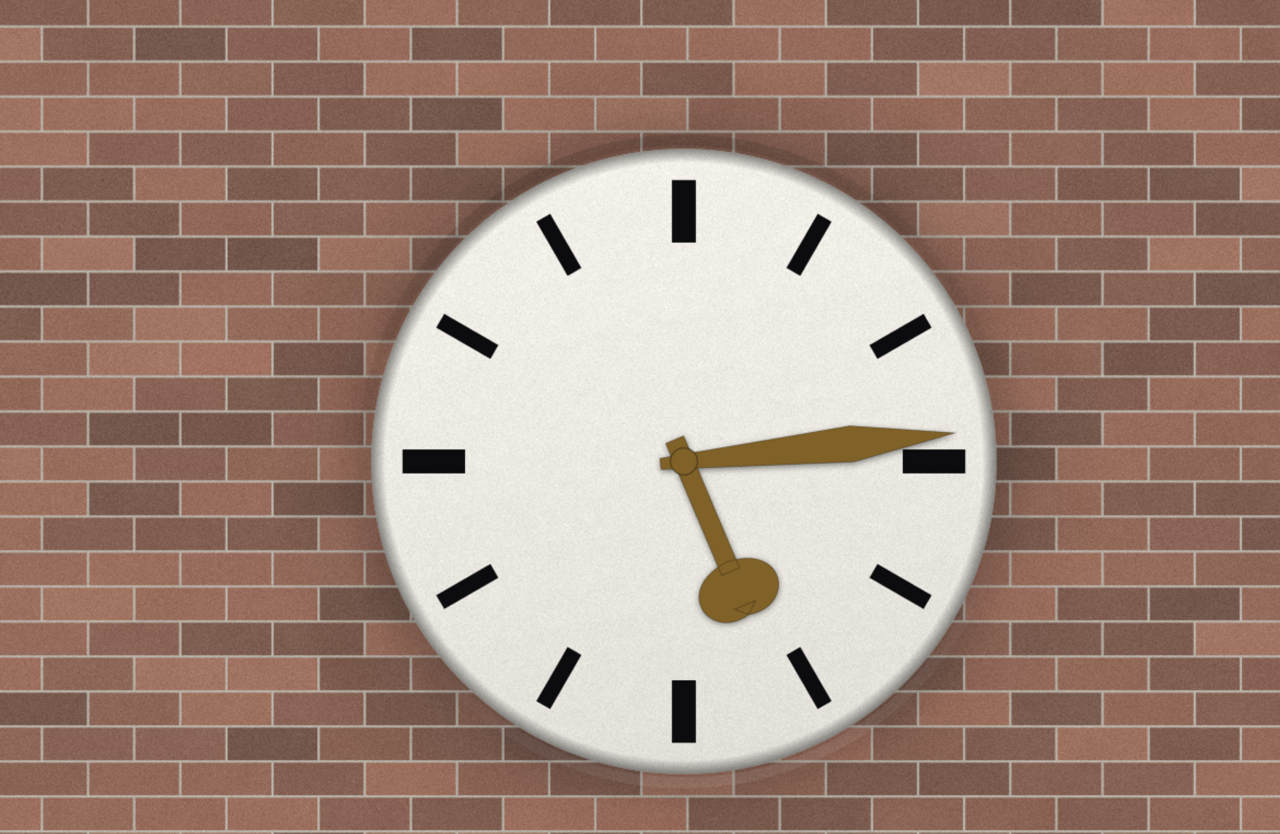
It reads 5h14
